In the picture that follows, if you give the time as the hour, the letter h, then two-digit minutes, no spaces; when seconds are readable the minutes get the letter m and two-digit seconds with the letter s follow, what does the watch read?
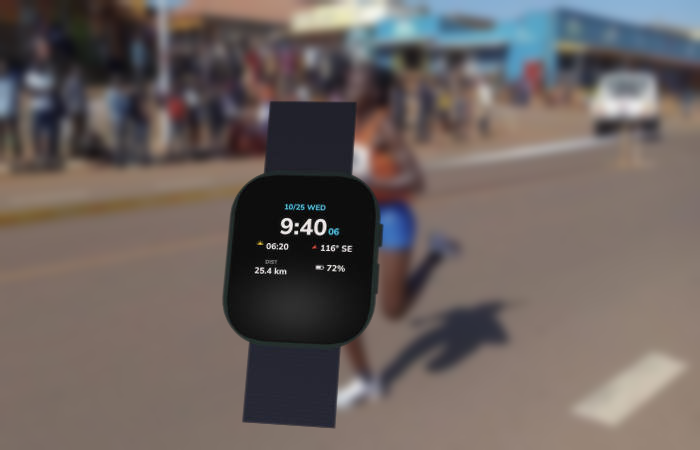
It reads 9h40m06s
